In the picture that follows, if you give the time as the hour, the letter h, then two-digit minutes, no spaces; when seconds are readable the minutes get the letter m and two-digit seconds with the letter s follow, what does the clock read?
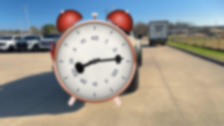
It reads 8h14
